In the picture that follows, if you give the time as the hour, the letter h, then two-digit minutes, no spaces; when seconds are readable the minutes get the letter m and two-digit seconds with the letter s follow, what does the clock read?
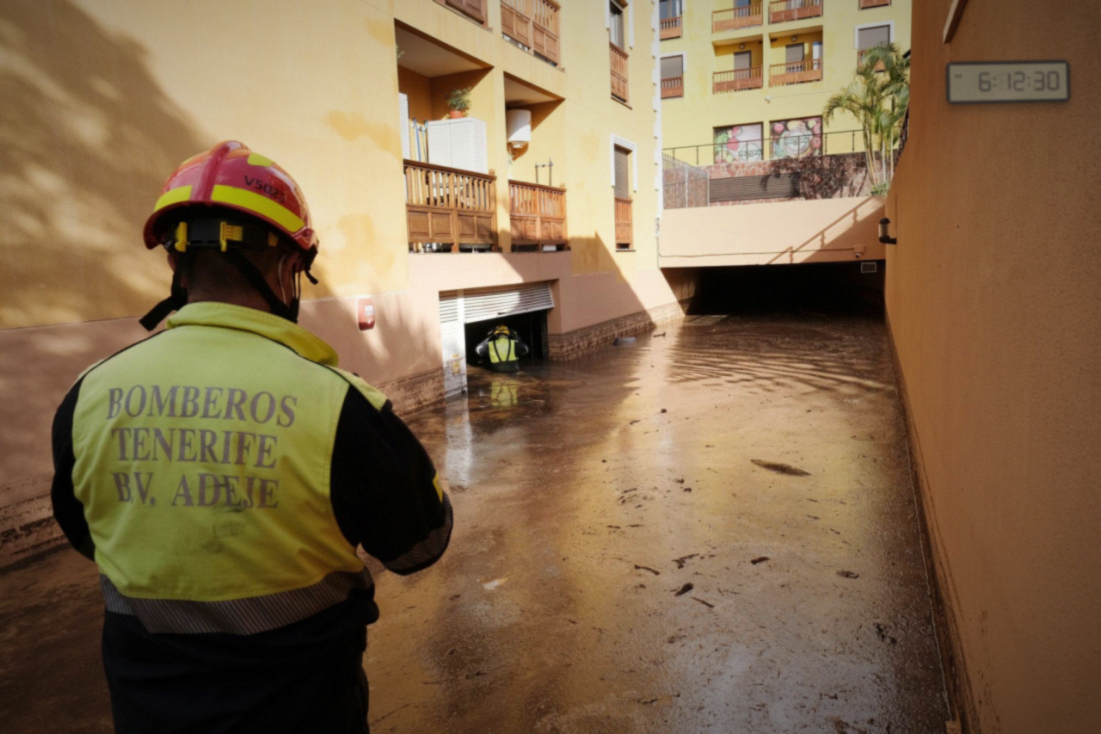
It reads 6h12m30s
